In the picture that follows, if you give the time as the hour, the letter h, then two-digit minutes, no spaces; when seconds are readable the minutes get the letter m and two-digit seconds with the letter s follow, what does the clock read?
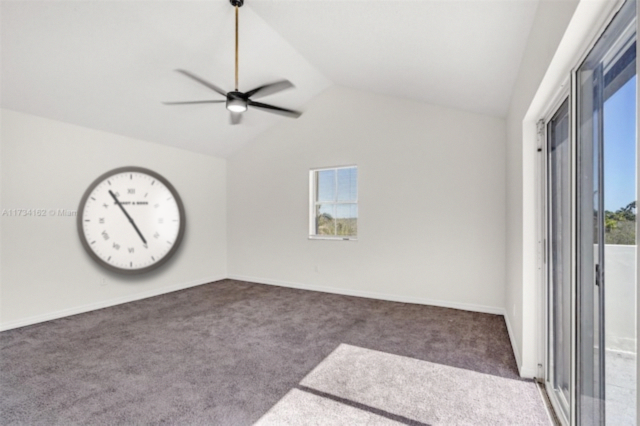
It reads 4h54
